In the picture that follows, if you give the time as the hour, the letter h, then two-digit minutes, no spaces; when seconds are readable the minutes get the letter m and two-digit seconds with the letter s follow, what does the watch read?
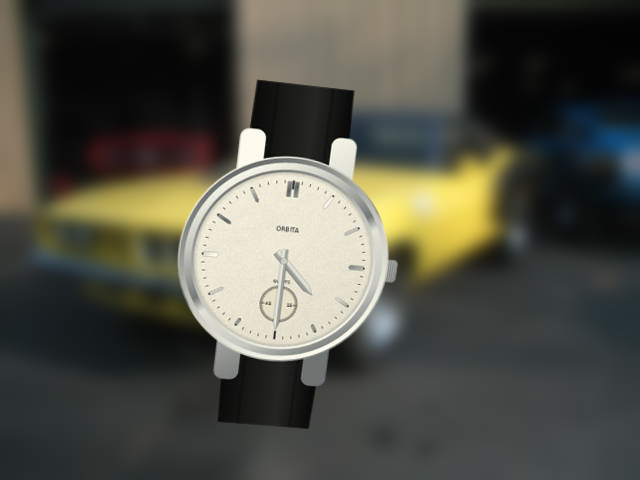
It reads 4h30
